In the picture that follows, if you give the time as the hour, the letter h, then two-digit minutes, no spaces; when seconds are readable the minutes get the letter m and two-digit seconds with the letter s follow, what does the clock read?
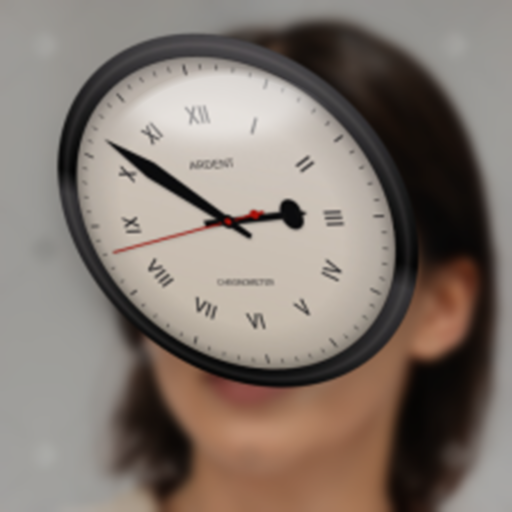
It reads 2h51m43s
